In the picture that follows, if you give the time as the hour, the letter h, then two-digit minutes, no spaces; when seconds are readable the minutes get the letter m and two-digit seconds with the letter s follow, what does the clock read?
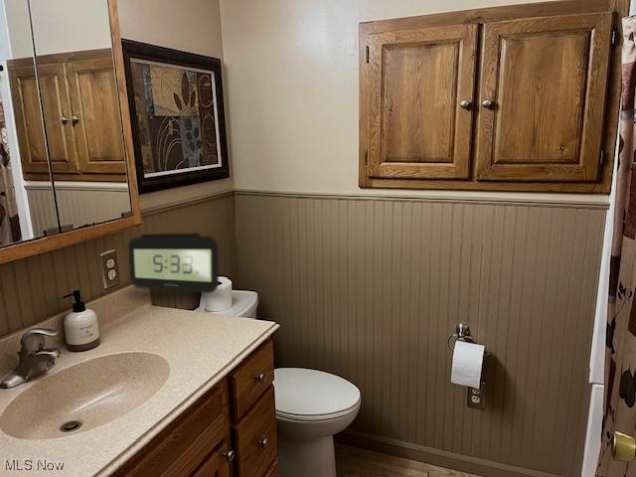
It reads 5h33
